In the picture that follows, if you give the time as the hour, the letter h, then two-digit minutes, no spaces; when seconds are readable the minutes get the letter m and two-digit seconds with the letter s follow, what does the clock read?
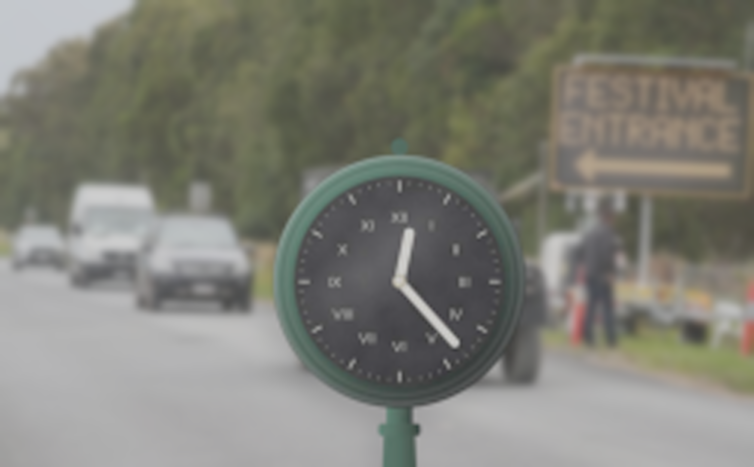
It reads 12h23
